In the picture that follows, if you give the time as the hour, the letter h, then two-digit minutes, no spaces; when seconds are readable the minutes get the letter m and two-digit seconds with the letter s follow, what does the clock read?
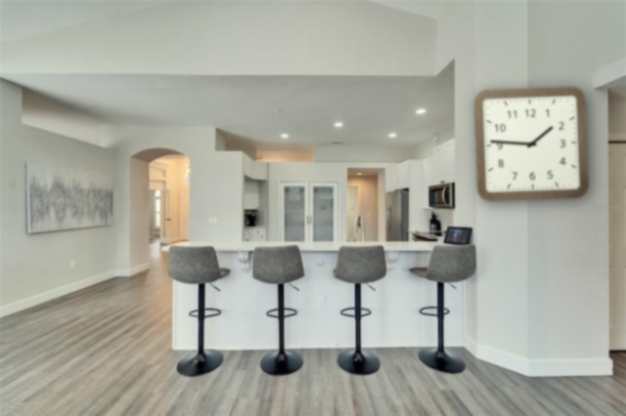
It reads 1h46
